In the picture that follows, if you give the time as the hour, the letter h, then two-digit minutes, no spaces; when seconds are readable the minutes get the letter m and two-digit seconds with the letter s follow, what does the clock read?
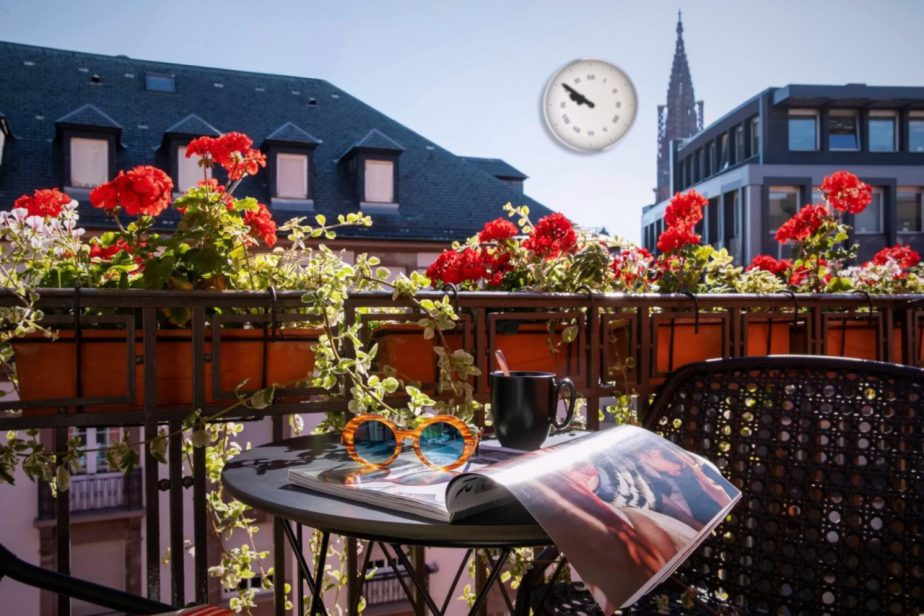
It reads 9h51
